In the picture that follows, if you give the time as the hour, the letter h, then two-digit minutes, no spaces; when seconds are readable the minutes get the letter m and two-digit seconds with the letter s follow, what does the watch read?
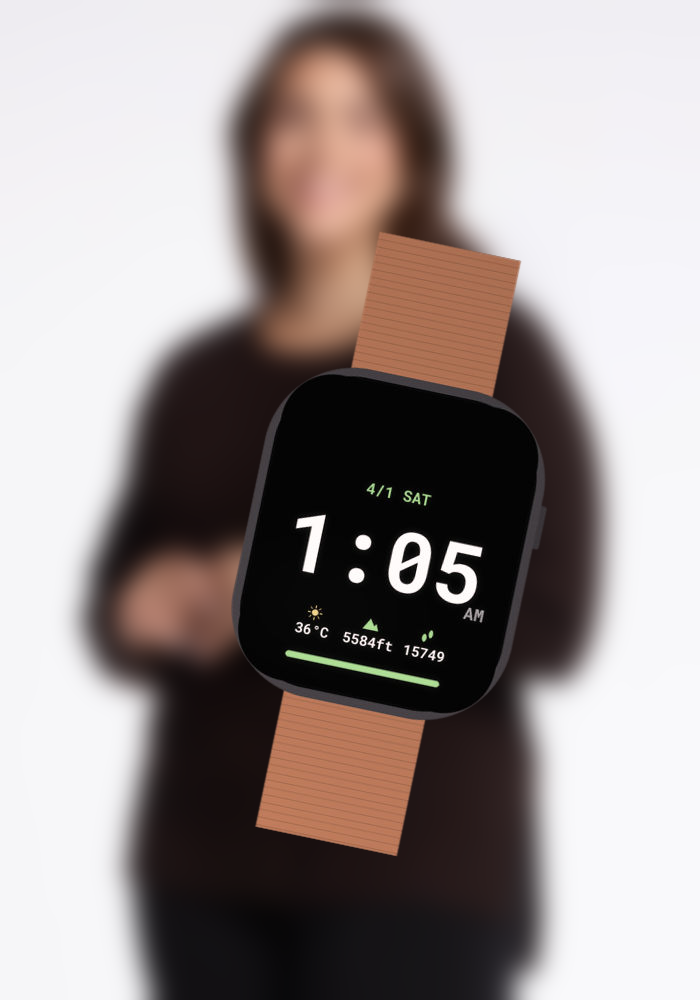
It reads 1h05
